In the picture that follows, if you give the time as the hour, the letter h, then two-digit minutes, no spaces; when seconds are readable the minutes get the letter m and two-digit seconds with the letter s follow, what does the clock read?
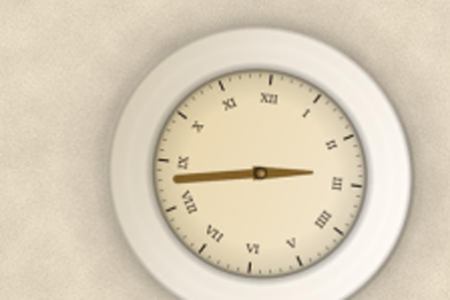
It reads 2h43
